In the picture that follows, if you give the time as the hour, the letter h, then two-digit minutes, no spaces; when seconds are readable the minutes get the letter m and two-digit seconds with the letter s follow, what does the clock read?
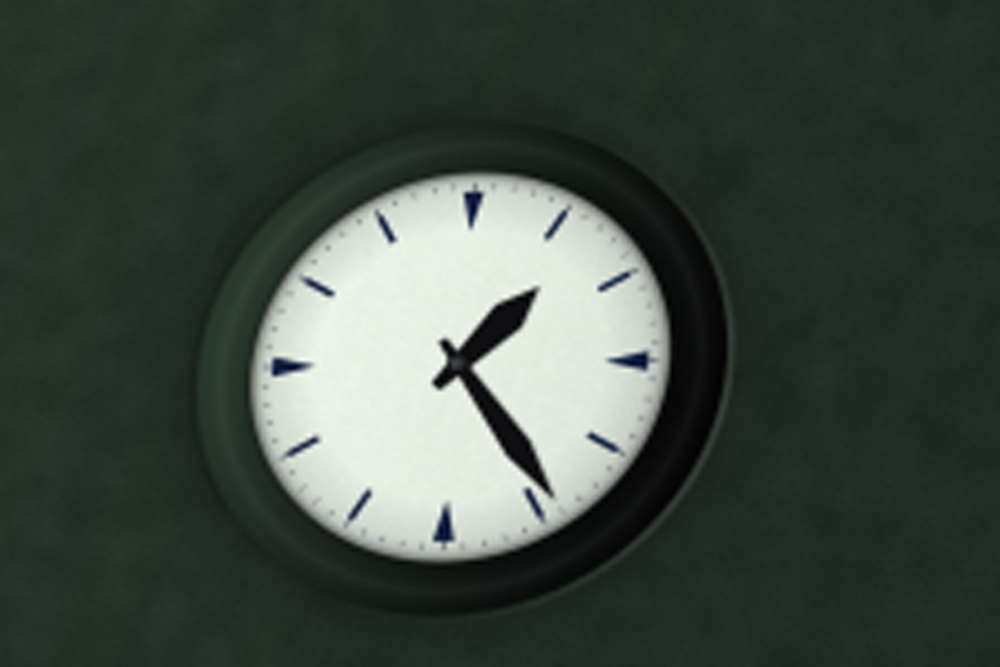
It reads 1h24
